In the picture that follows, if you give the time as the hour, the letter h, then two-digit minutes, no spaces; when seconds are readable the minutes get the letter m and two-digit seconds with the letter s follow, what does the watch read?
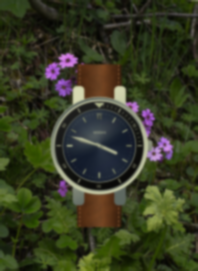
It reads 3h48
